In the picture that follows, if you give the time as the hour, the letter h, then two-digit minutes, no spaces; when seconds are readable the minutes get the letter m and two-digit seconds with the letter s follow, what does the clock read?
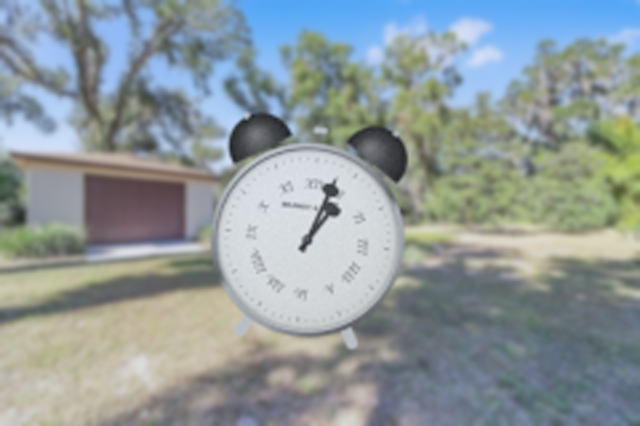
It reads 1h03
